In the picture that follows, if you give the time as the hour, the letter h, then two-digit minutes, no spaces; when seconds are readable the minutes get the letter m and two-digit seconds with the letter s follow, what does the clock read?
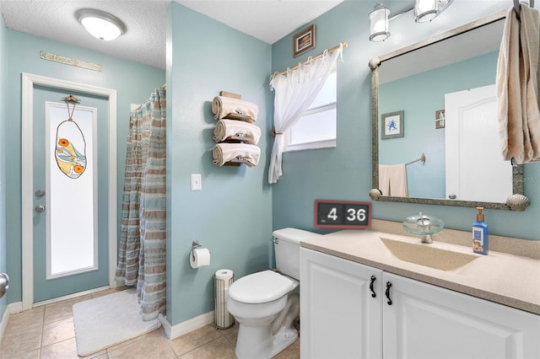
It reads 4h36
